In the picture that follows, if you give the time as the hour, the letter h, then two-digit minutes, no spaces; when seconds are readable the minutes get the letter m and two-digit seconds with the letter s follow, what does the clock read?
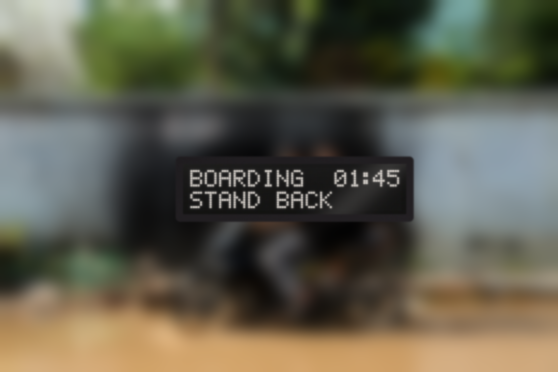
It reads 1h45
